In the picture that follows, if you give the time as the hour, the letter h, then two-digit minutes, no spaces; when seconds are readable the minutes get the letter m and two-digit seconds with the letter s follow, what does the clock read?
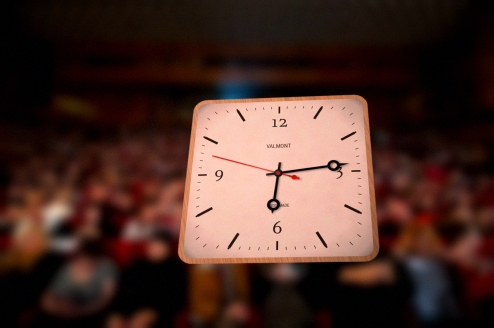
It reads 6h13m48s
